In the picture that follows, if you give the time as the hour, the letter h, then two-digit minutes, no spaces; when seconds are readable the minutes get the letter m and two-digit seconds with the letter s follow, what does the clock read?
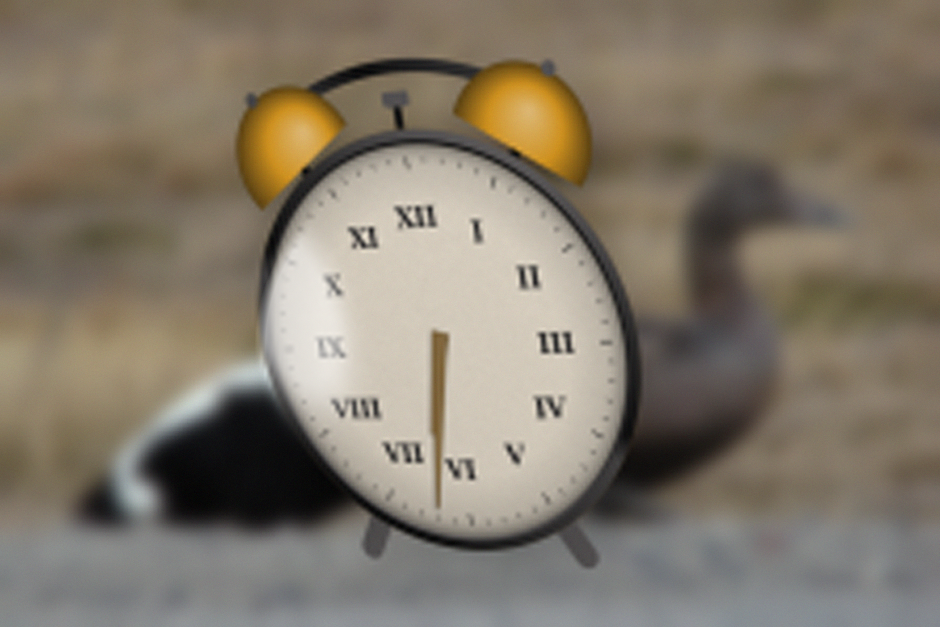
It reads 6h32
